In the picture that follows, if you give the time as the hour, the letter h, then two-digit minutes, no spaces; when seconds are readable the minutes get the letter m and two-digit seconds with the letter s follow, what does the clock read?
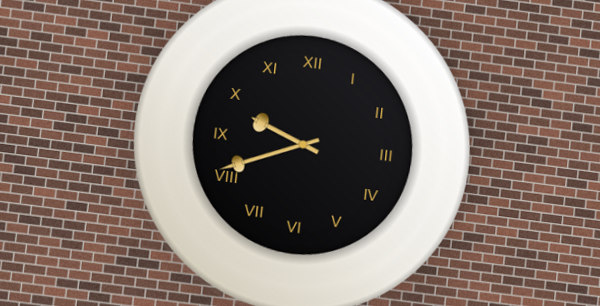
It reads 9h41
